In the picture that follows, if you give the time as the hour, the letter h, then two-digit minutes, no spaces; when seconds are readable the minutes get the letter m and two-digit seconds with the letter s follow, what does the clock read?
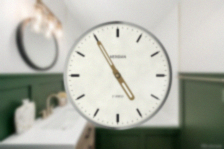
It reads 4h55
